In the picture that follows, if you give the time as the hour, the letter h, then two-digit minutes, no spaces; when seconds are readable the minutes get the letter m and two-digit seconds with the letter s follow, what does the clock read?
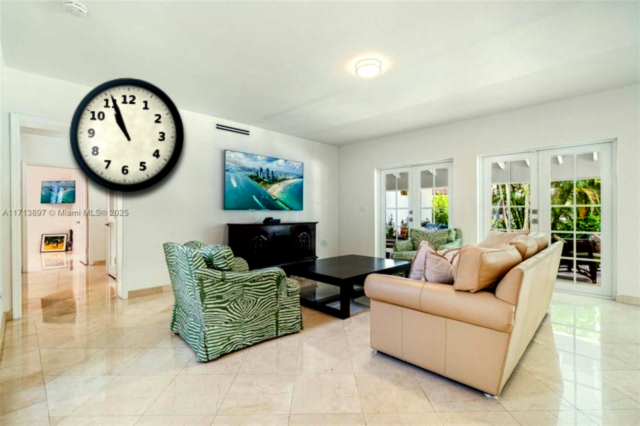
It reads 10h56
